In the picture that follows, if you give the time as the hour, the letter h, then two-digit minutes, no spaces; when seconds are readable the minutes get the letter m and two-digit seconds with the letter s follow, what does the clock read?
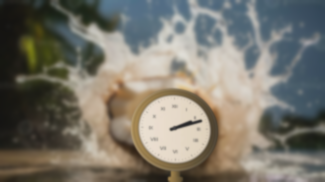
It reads 2h12
